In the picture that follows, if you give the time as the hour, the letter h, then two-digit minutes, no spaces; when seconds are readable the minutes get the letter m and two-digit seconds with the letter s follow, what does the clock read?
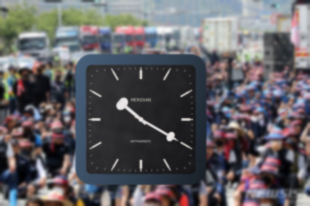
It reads 10h20
